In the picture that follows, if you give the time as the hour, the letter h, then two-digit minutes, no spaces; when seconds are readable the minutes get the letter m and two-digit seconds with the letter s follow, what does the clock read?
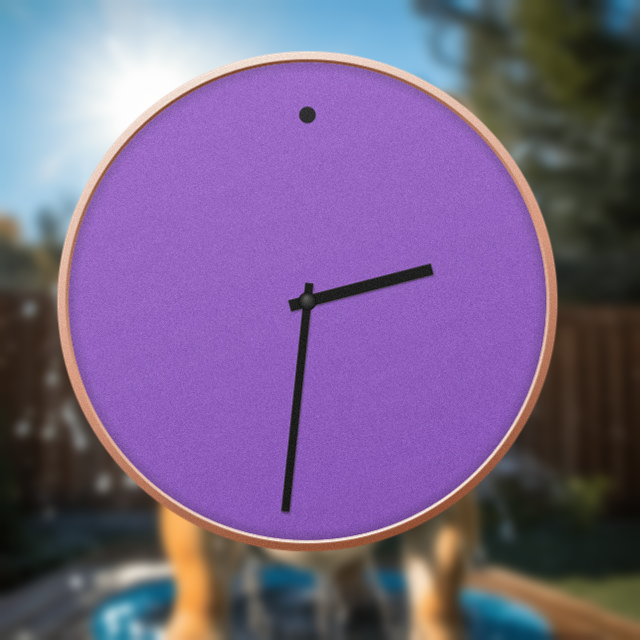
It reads 2h31
